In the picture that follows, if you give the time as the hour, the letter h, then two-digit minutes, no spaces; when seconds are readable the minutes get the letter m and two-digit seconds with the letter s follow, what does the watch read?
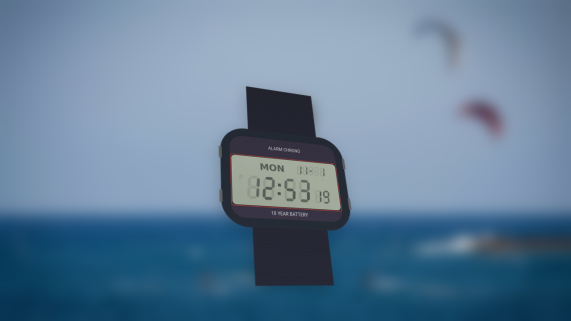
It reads 12h53m19s
